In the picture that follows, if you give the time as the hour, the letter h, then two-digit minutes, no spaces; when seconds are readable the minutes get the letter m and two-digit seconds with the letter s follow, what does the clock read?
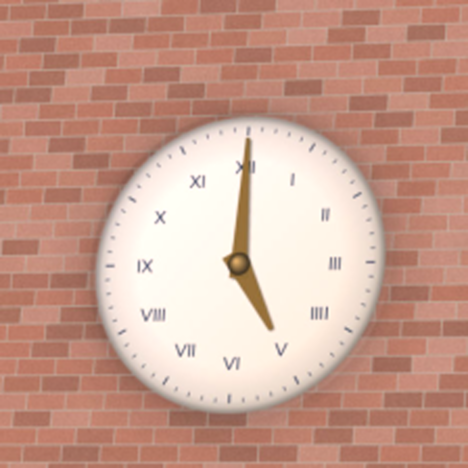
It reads 5h00
